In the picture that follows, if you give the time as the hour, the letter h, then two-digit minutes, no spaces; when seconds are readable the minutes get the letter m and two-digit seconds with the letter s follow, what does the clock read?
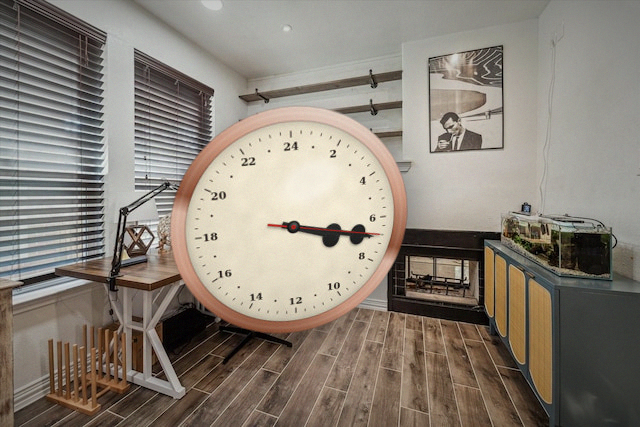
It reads 7h17m17s
